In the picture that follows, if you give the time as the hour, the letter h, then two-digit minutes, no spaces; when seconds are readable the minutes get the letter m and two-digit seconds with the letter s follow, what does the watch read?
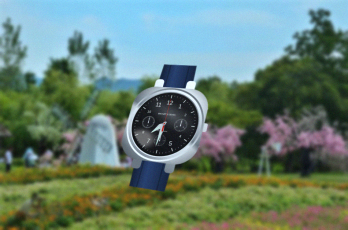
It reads 7h31
